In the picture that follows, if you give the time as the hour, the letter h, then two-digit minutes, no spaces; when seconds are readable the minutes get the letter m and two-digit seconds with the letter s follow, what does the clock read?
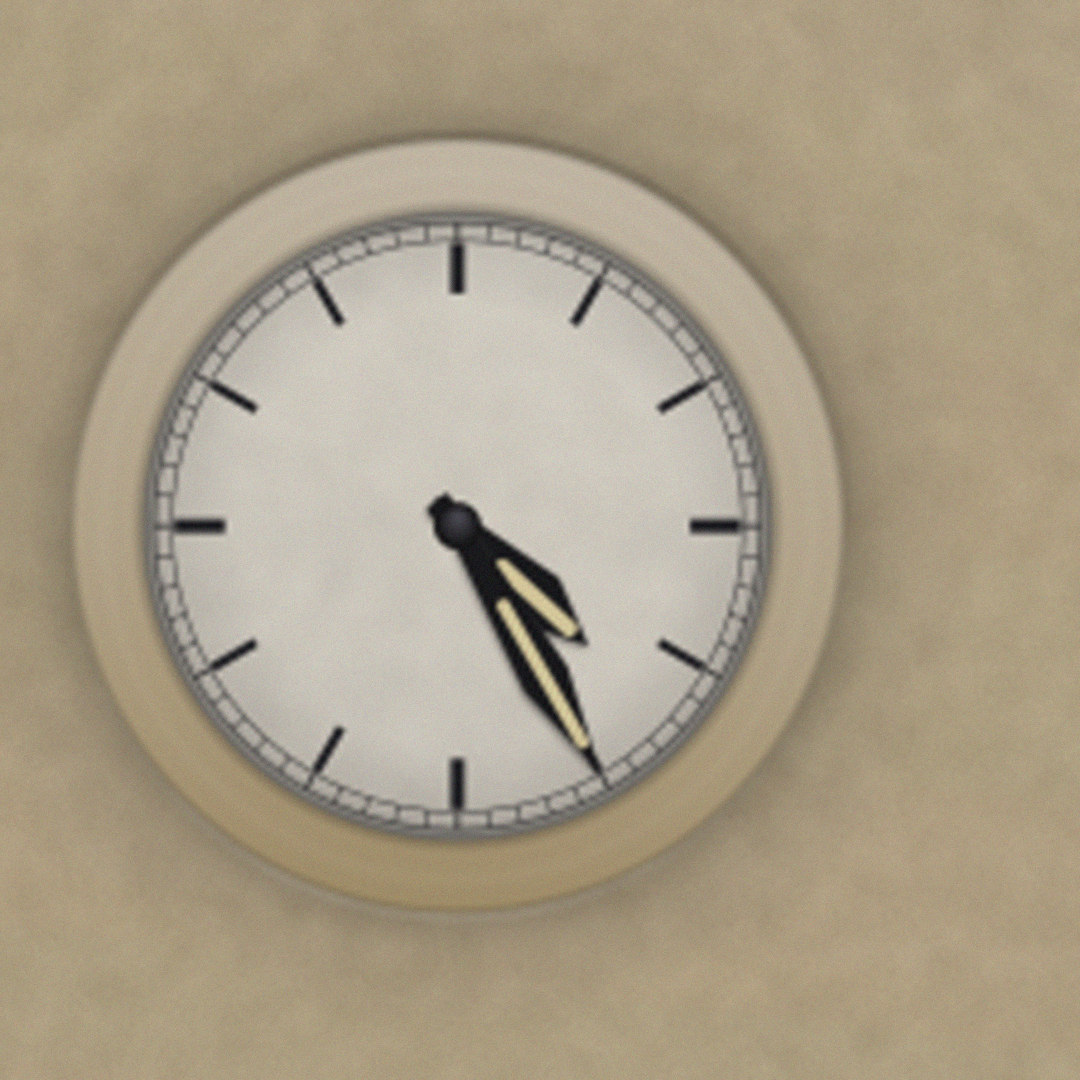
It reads 4h25
